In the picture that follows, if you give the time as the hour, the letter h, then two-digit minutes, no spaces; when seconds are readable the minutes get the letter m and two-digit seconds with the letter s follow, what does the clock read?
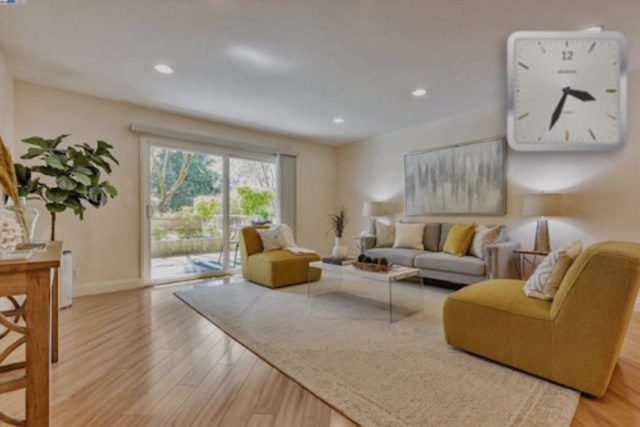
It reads 3h34
